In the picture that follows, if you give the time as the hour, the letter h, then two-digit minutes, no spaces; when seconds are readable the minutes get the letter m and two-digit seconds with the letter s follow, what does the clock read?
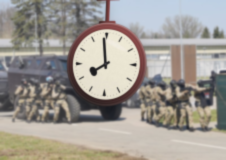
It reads 7h59
